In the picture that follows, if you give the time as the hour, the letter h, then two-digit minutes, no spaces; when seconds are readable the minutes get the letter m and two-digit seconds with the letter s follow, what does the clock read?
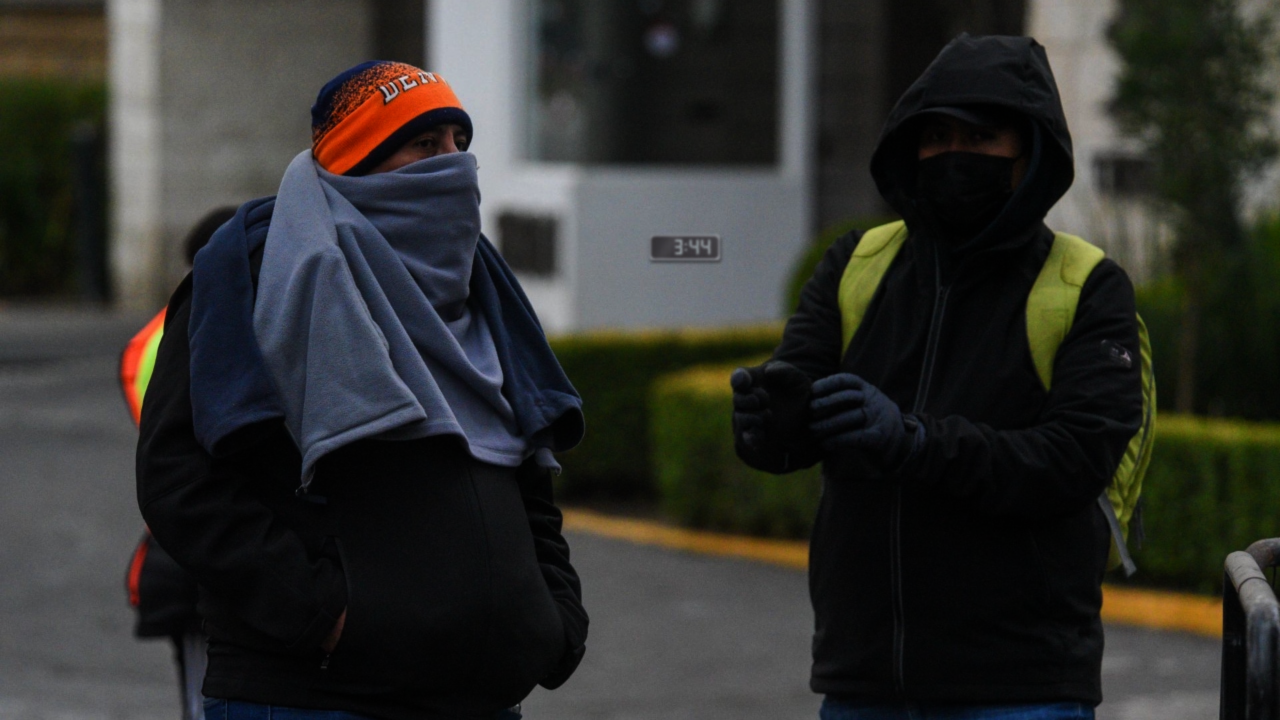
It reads 3h44
